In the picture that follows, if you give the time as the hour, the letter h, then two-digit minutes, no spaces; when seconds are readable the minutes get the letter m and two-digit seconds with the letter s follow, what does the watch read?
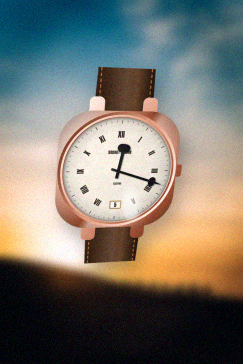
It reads 12h18
